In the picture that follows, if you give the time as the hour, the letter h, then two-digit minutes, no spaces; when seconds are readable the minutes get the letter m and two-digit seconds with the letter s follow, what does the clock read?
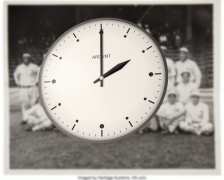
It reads 2h00
